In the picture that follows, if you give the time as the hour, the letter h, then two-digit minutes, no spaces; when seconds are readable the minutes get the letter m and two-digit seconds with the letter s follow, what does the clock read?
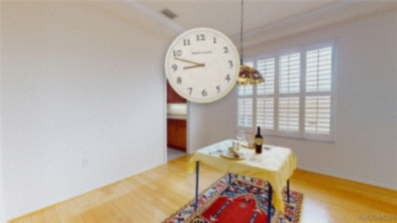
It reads 8h48
